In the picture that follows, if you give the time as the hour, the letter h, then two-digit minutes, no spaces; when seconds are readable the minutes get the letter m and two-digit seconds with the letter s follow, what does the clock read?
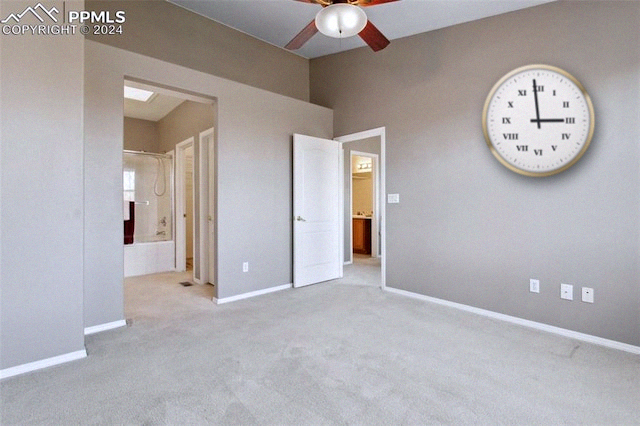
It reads 2h59
